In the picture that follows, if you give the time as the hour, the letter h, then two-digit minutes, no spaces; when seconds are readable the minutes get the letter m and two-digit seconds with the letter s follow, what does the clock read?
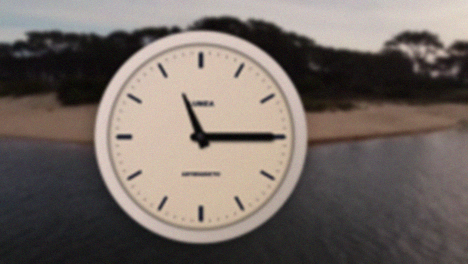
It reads 11h15
